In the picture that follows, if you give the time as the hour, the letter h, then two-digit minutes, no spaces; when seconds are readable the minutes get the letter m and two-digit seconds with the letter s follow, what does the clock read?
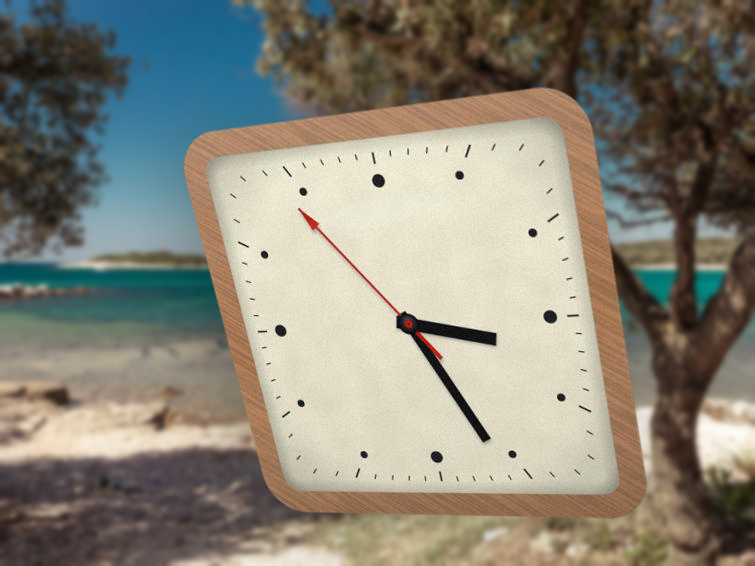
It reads 3h25m54s
